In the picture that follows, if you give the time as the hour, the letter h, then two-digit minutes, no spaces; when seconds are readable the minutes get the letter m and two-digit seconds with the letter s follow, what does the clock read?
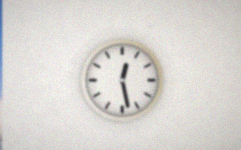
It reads 12h28
